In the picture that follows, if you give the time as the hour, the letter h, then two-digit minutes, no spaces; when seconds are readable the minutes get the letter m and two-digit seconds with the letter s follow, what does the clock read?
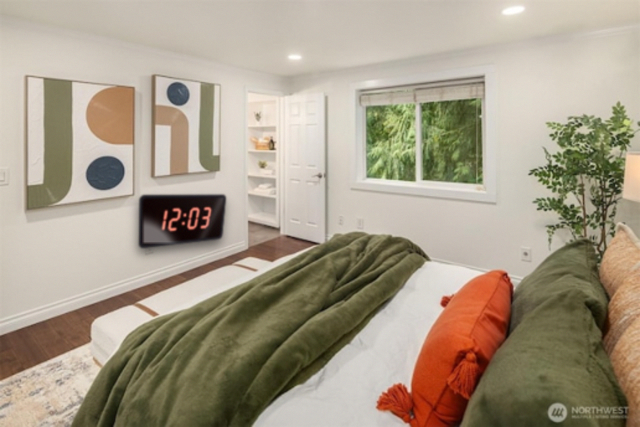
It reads 12h03
